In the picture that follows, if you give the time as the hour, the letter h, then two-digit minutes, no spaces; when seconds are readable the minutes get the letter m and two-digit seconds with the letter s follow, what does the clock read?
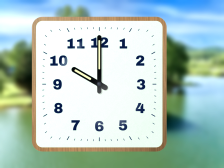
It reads 10h00
